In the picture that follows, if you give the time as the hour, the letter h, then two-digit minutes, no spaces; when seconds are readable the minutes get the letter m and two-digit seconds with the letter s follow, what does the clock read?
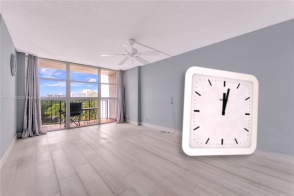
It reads 12h02
